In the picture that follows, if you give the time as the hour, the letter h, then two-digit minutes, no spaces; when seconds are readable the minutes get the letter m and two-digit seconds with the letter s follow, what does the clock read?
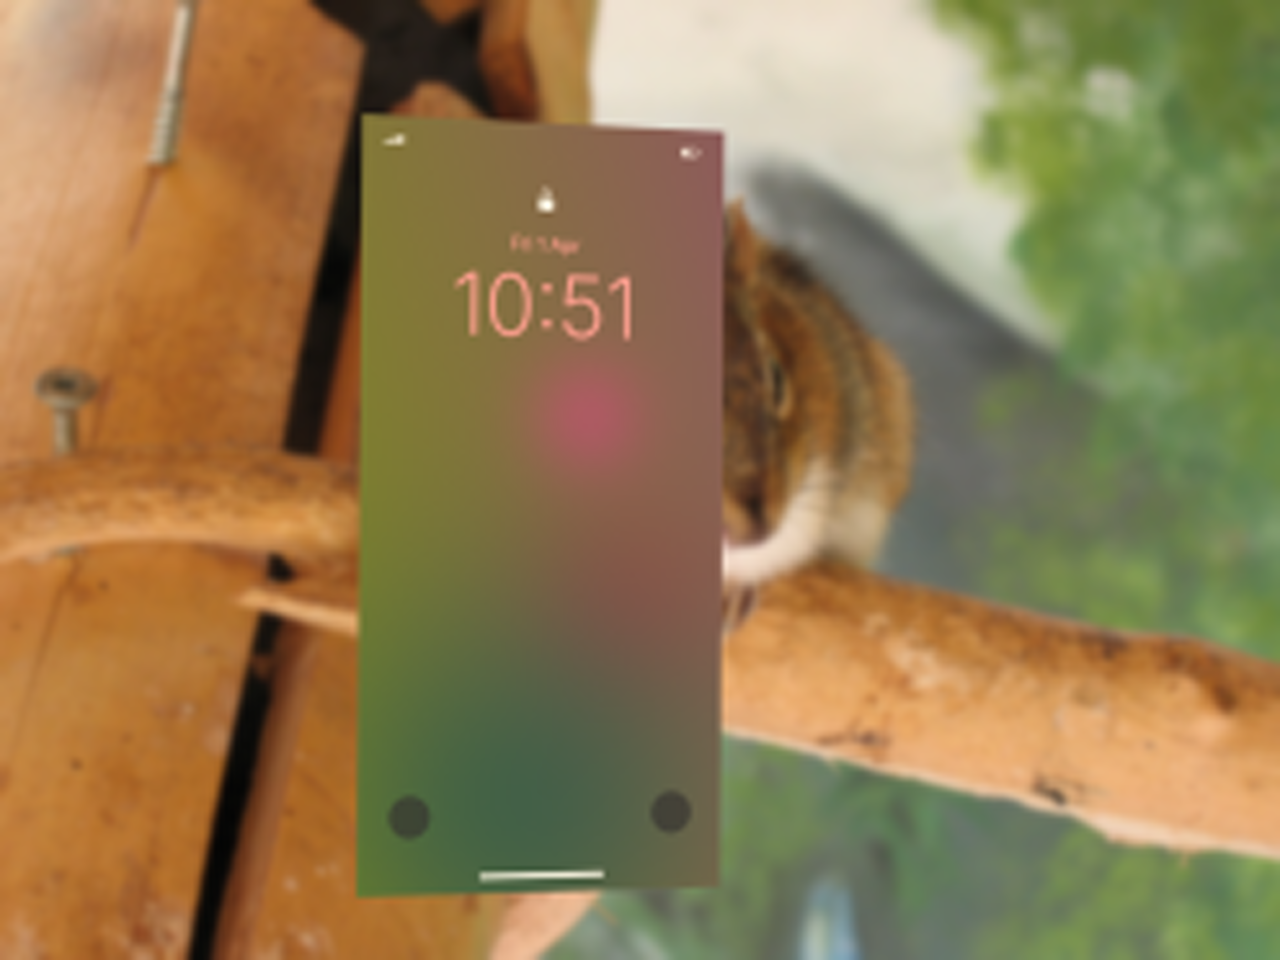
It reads 10h51
